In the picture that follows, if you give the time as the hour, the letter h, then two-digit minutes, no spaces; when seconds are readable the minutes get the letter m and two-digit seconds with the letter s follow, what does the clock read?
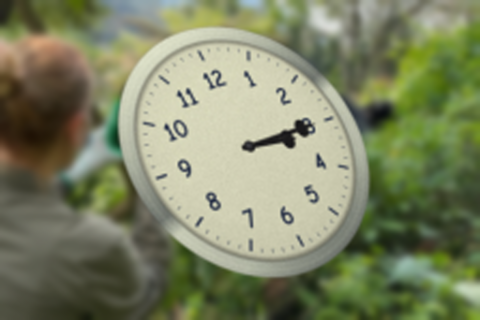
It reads 3h15
